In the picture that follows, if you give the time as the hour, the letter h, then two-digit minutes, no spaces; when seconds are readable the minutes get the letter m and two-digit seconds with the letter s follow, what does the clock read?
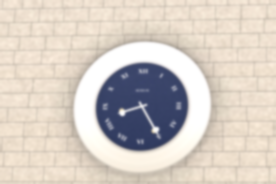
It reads 8h25
